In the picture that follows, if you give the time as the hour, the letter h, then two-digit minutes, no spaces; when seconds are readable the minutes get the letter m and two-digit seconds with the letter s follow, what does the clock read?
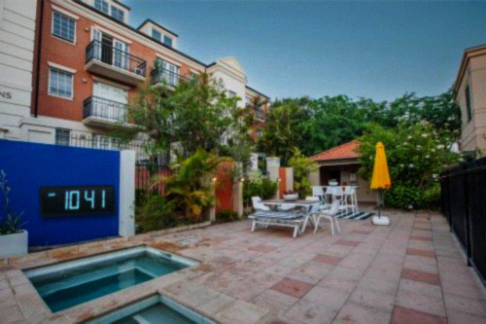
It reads 10h41
